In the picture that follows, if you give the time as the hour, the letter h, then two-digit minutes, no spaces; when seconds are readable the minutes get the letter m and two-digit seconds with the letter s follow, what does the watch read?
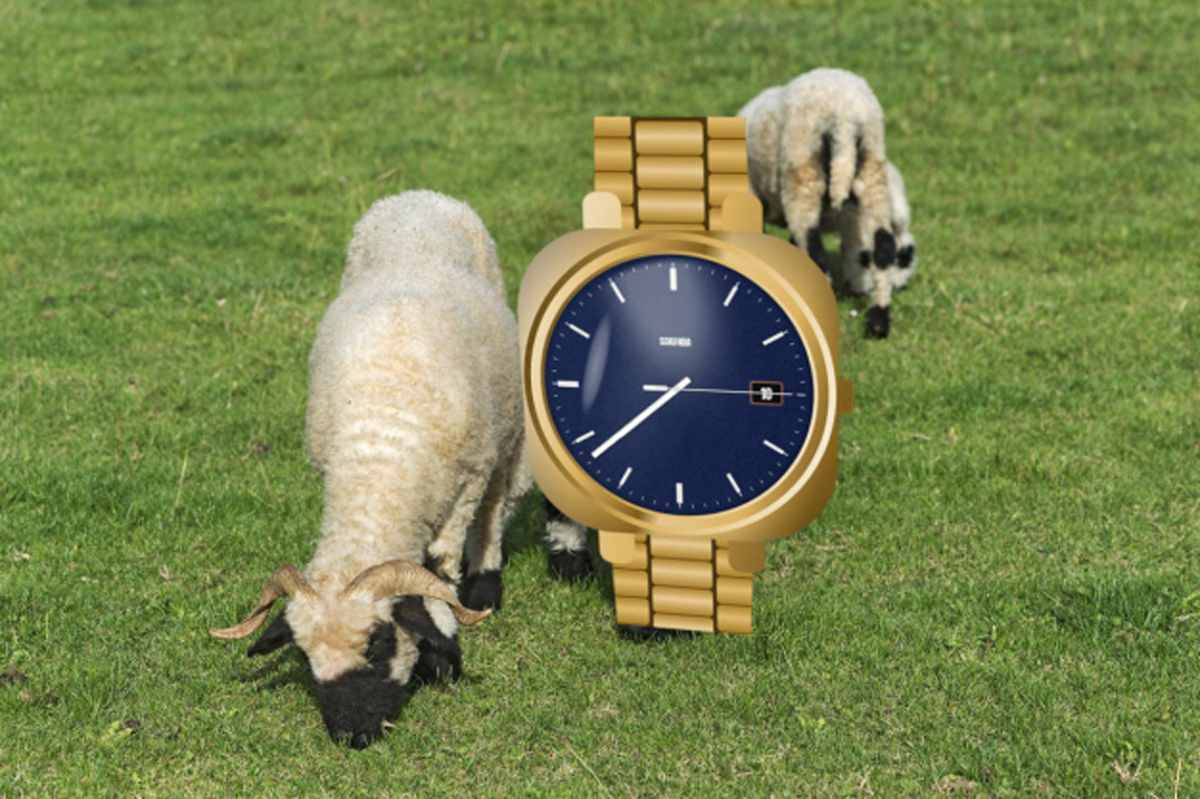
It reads 7h38m15s
